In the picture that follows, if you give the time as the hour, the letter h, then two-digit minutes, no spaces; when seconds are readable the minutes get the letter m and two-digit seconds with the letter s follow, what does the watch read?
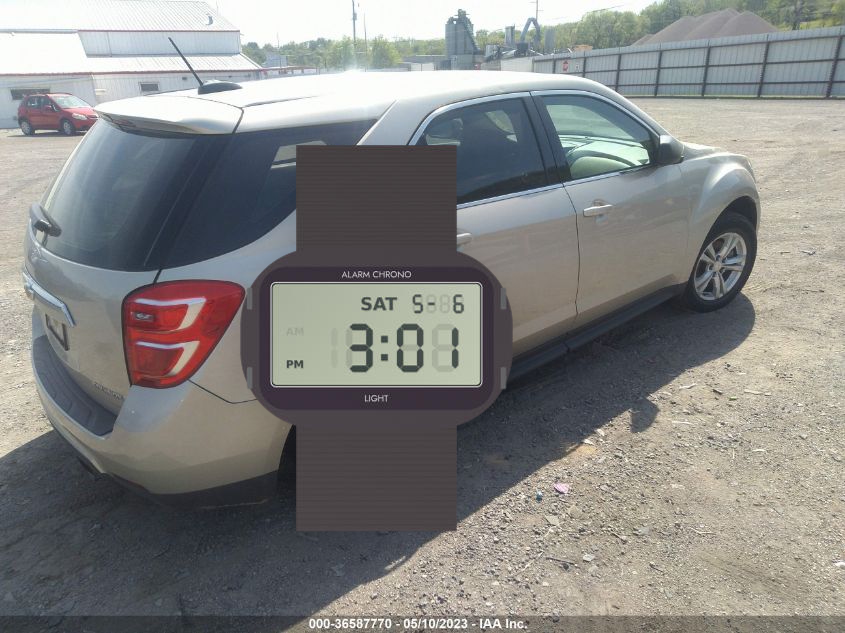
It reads 3h01
